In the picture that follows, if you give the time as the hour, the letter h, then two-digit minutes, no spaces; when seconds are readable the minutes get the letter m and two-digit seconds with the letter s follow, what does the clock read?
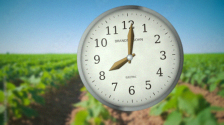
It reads 8h01
